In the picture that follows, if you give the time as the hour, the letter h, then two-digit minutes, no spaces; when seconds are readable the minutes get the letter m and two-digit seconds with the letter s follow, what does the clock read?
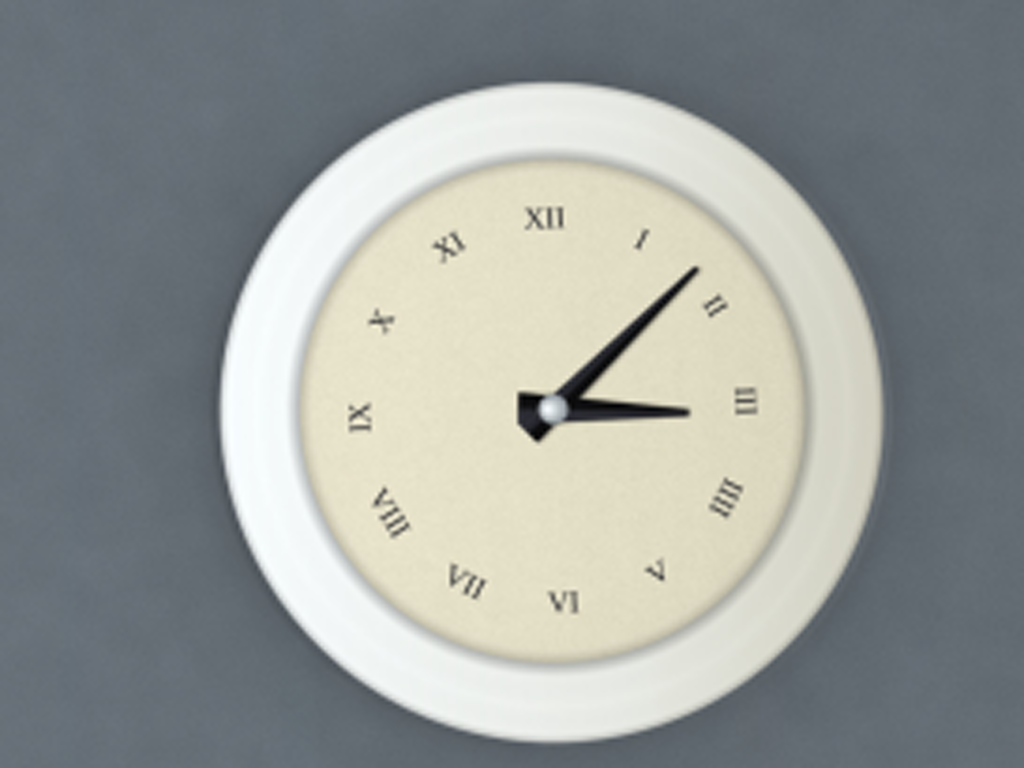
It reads 3h08
